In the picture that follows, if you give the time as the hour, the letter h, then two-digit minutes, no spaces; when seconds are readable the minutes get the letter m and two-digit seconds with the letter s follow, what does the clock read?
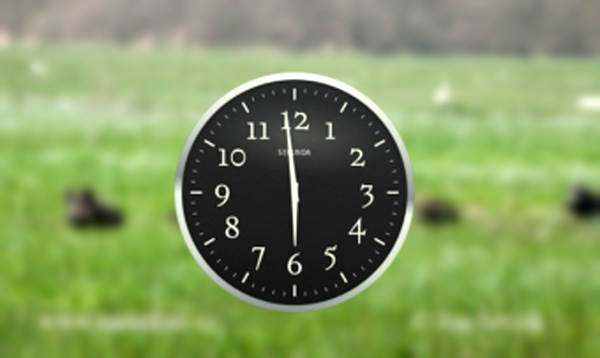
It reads 5h59
